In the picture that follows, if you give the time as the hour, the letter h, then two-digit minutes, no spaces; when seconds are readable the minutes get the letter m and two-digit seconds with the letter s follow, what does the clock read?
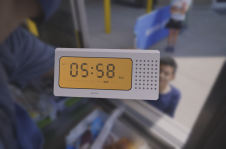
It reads 5h58
